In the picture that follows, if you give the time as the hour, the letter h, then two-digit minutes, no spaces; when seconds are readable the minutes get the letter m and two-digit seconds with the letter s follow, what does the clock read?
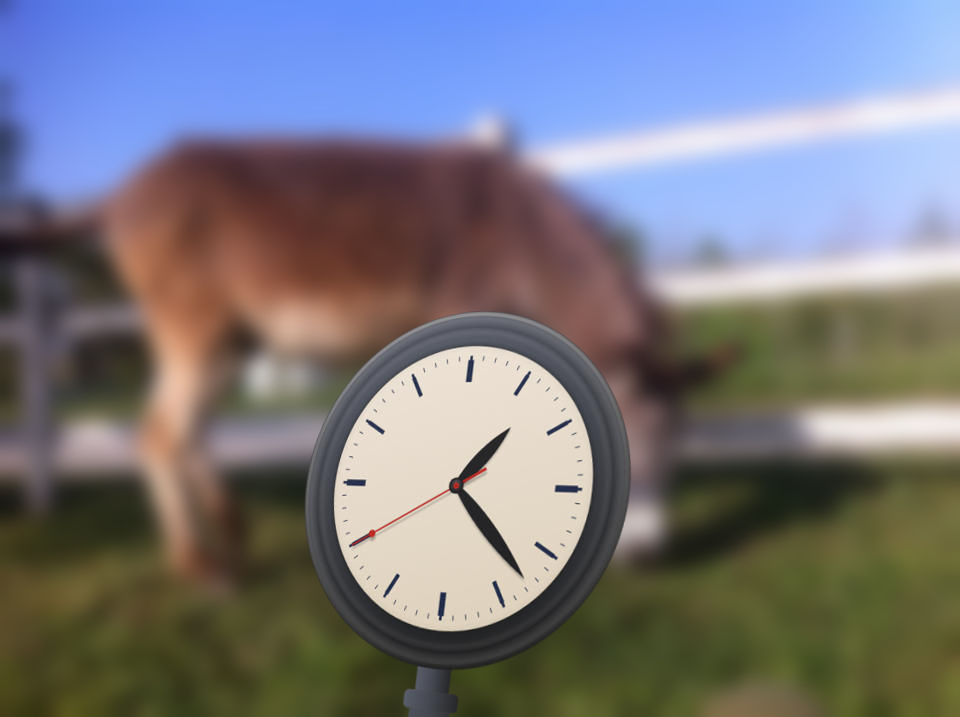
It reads 1h22m40s
